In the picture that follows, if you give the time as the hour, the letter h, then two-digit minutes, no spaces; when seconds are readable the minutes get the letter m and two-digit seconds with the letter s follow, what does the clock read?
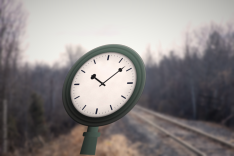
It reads 10h08
